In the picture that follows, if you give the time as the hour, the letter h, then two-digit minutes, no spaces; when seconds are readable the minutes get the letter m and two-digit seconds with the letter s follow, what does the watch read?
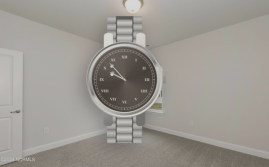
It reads 9h53
